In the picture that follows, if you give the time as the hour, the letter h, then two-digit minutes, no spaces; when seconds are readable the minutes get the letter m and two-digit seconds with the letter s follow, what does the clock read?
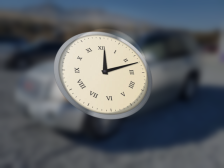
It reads 12h12
